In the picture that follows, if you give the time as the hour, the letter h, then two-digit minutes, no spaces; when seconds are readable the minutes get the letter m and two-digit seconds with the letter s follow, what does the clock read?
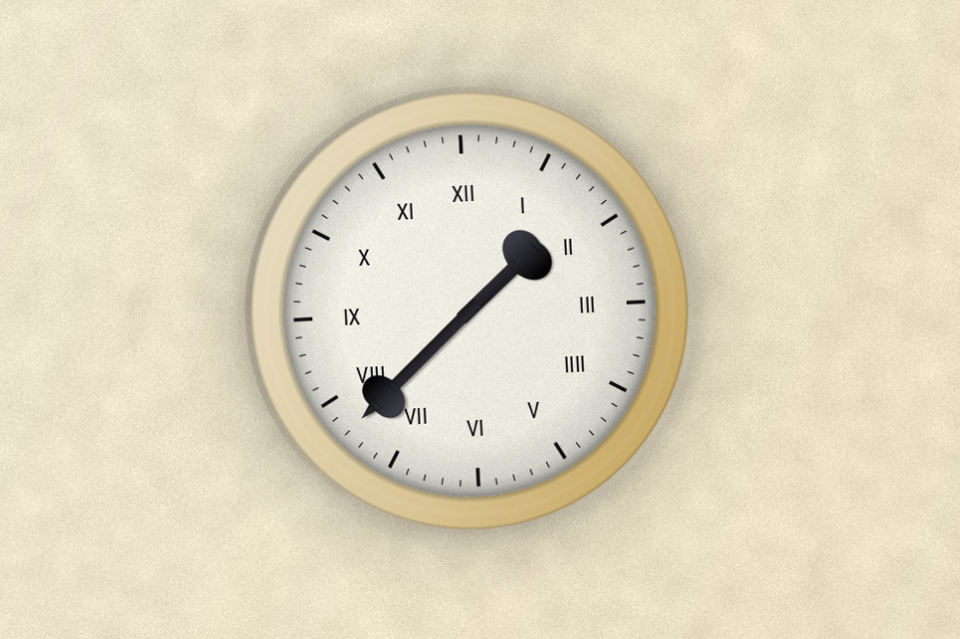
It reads 1h38
